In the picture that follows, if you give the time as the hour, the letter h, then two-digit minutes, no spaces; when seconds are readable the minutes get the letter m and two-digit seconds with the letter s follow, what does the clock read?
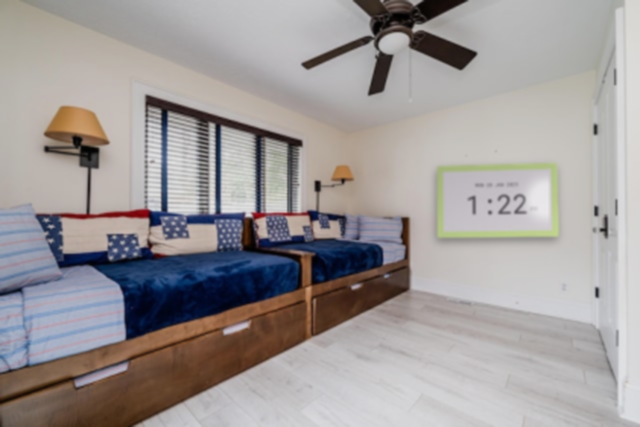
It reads 1h22
